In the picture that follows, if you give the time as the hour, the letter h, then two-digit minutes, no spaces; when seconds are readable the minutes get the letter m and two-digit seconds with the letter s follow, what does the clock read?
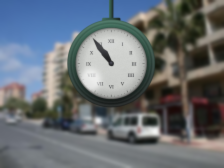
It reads 10h54
